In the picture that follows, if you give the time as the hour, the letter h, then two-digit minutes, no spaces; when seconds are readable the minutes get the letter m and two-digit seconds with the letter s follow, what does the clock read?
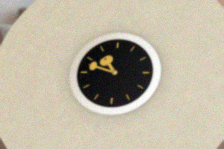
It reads 10h48
